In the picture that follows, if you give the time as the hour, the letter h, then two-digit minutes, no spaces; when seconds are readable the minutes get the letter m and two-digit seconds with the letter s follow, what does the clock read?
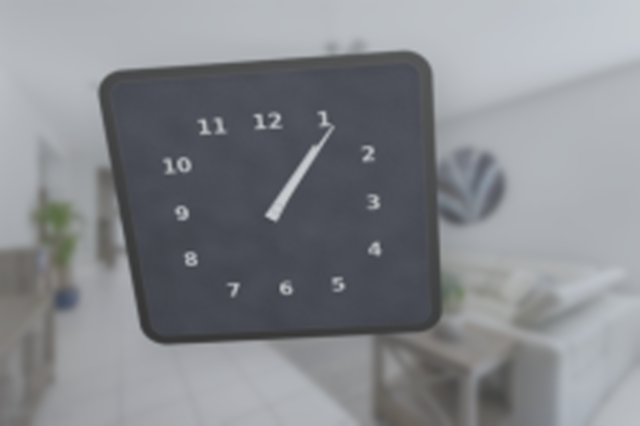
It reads 1h06
